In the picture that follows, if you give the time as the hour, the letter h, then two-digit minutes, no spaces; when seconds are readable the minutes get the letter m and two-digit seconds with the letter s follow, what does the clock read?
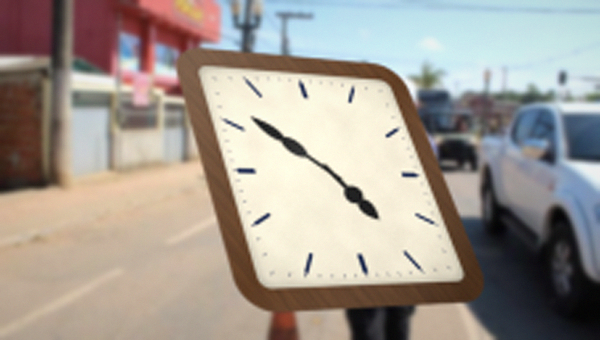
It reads 4h52
